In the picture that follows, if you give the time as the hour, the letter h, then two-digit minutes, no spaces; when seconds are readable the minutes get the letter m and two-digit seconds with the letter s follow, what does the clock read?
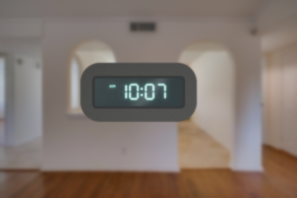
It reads 10h07
